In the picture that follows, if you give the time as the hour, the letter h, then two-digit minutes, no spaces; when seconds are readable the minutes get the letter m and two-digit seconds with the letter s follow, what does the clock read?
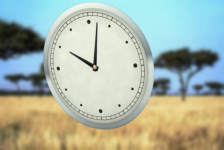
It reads 10h02
